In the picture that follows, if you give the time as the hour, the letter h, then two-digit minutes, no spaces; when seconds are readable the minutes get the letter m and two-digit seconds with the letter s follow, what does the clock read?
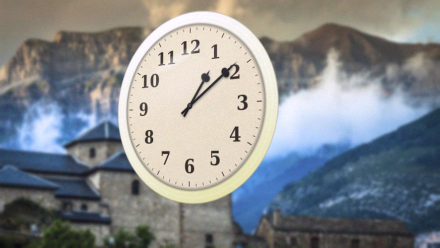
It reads 1h09
